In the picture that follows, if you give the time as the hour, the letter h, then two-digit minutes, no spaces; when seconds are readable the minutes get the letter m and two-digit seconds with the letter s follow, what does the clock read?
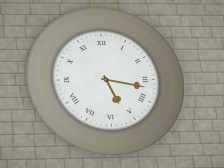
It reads 5h17
